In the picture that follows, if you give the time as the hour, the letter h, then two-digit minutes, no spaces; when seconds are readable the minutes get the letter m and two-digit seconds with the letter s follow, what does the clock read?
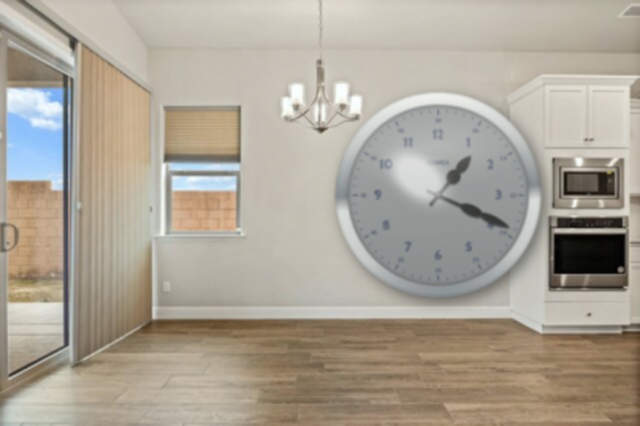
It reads 1h19
